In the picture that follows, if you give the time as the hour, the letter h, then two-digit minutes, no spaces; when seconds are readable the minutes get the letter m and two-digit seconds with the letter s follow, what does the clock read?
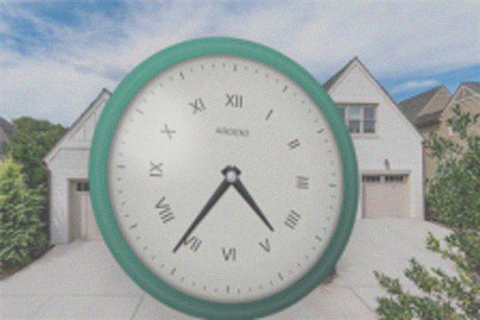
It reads 4h36
